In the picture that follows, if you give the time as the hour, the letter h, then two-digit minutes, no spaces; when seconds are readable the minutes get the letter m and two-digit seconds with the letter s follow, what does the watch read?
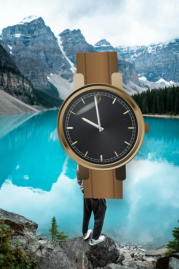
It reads 9h59
